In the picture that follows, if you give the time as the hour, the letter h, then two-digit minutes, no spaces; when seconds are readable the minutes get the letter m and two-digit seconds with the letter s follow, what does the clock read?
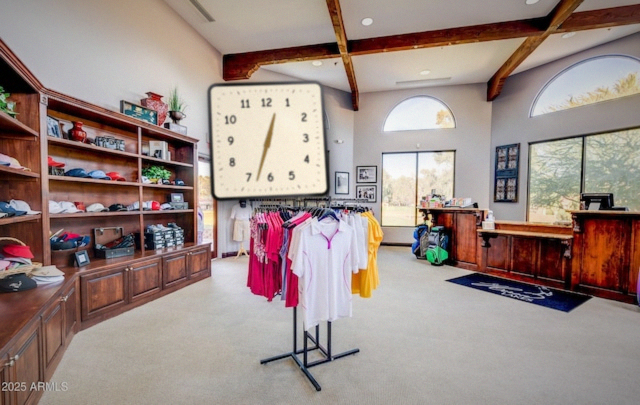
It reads 12h33
